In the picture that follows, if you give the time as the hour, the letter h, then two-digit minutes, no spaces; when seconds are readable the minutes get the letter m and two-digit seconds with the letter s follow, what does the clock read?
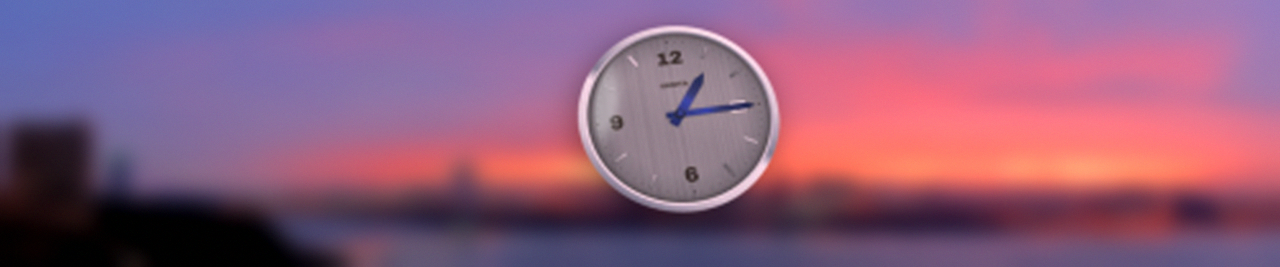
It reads 1h15
